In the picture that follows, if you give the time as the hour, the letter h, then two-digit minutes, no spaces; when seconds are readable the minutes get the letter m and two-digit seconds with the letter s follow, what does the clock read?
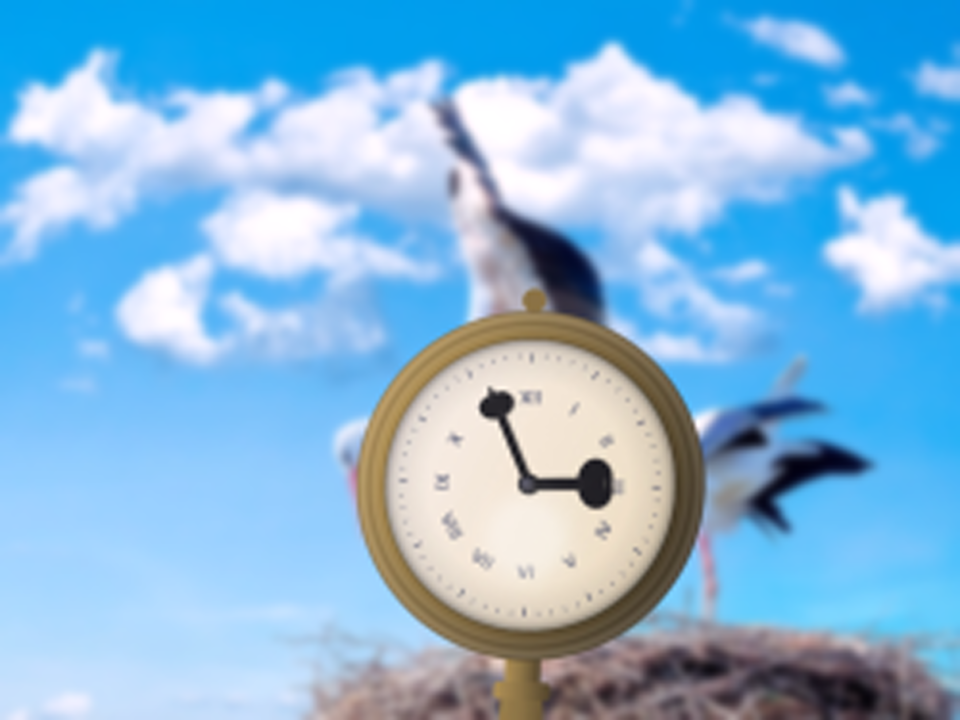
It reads 2h56
